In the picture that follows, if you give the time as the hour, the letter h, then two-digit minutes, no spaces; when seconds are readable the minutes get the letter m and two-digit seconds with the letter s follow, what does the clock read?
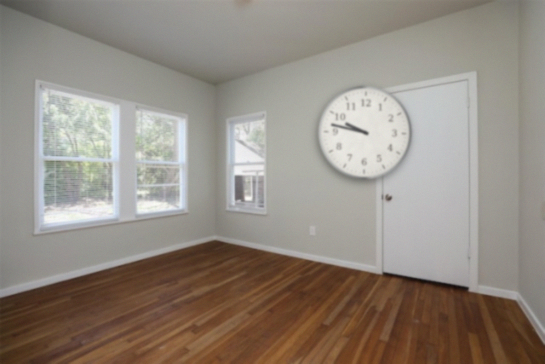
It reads 9h47
